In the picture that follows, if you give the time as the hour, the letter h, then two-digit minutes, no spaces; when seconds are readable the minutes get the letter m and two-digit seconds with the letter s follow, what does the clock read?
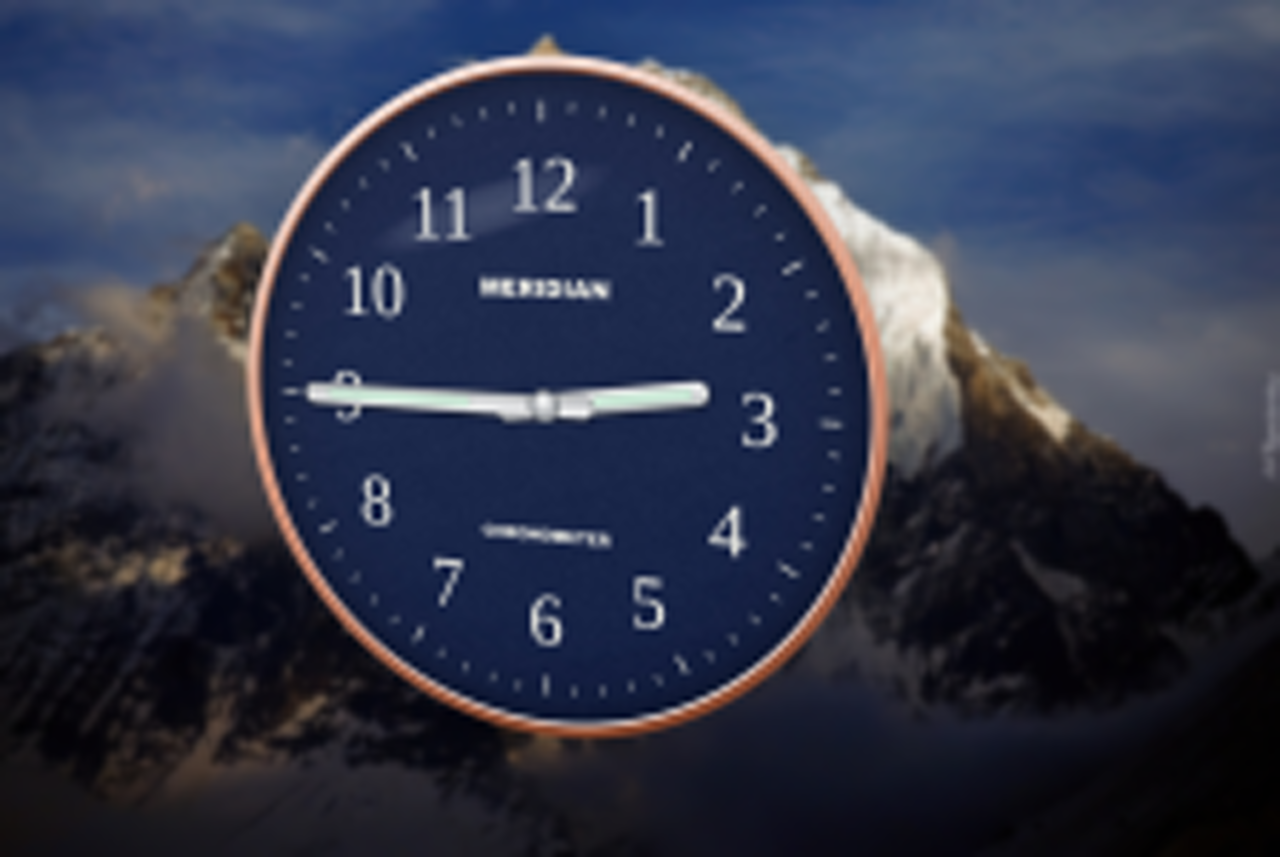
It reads 2h45
